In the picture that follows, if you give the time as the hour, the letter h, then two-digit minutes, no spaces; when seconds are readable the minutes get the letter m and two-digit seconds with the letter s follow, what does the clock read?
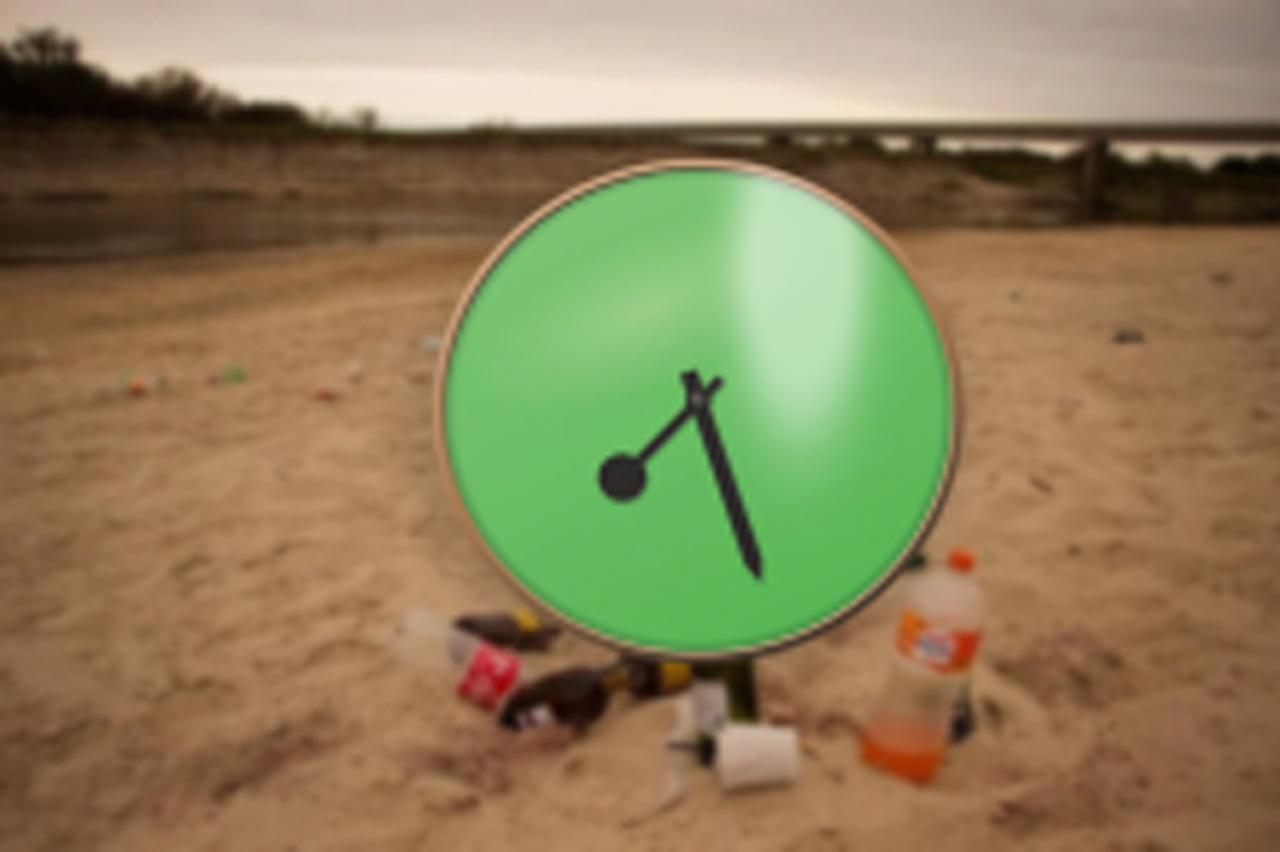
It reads 7h27
